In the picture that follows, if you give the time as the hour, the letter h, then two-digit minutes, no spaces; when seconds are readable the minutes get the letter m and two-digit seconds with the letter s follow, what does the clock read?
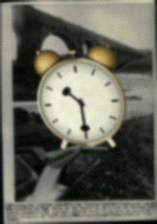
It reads 10h30
